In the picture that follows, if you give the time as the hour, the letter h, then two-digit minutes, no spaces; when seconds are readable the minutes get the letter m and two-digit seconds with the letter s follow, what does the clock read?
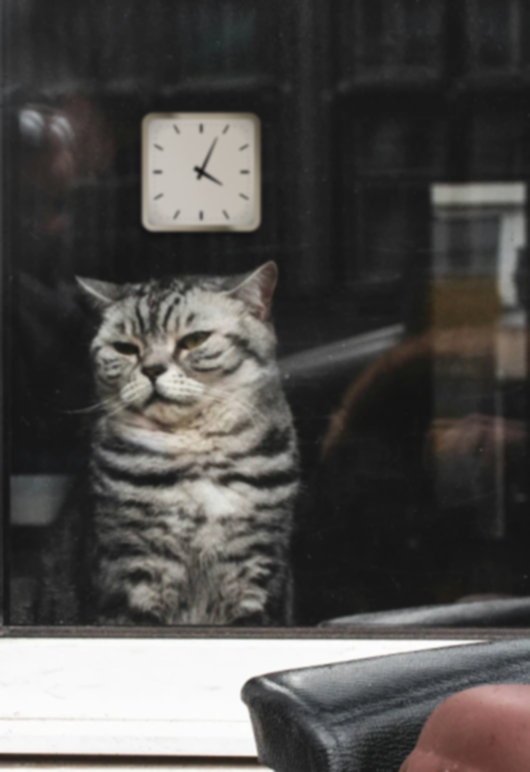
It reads 4h04
